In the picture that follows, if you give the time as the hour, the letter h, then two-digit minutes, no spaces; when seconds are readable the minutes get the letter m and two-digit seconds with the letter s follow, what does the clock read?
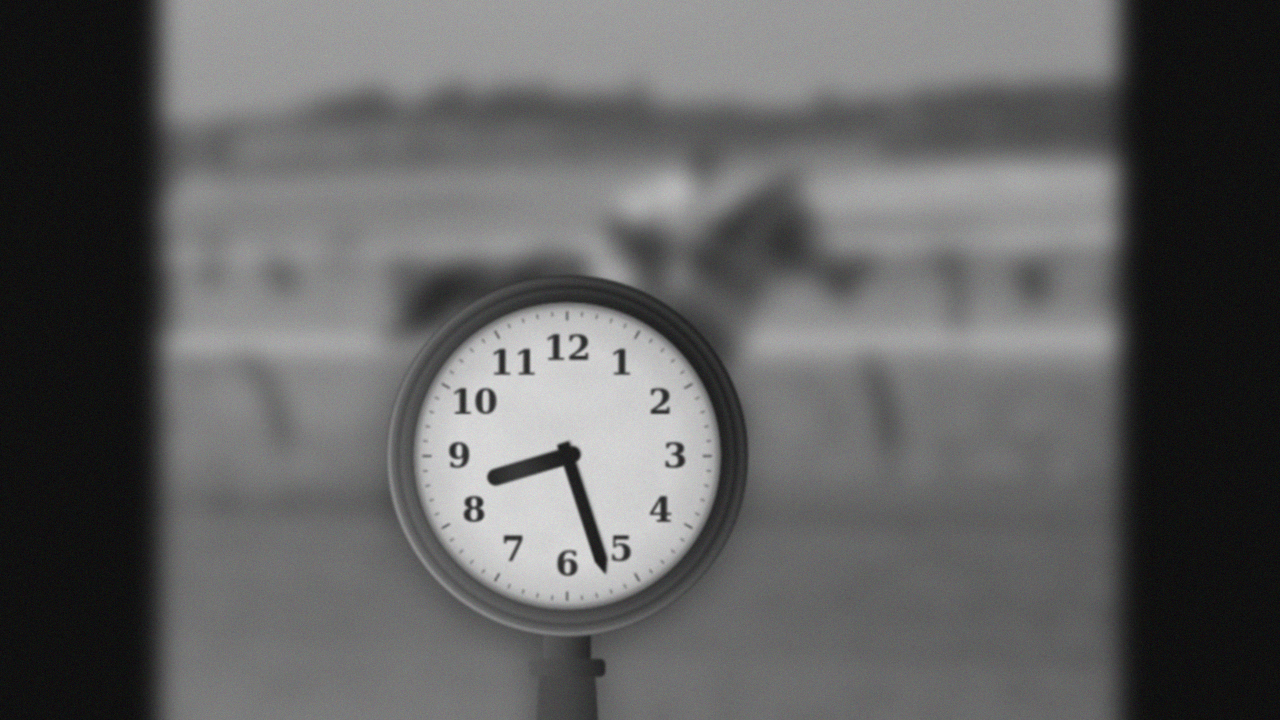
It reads 8h27
